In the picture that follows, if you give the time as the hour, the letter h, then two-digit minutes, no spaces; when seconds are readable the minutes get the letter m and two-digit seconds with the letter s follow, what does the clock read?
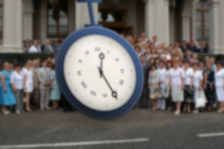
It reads 12h26
